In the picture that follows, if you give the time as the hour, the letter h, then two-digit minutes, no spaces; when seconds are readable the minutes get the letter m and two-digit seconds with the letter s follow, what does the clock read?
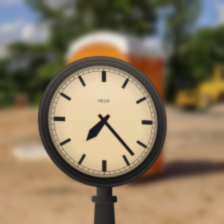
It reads 7h23
